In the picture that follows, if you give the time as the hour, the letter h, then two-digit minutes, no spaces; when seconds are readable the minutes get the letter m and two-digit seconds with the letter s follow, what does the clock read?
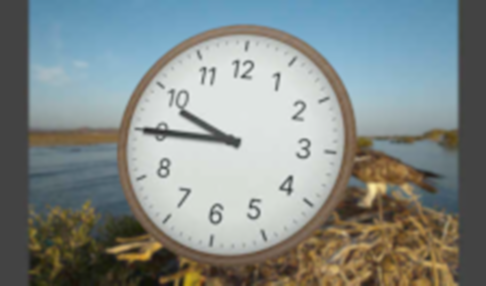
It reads 9h45
